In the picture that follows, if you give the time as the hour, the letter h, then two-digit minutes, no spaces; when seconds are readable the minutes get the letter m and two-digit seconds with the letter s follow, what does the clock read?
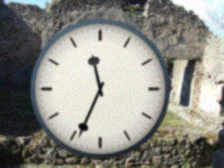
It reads 11h34
